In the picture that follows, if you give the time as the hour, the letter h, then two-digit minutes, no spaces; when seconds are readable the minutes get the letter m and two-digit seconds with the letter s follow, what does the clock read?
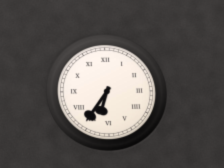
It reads 6h36
